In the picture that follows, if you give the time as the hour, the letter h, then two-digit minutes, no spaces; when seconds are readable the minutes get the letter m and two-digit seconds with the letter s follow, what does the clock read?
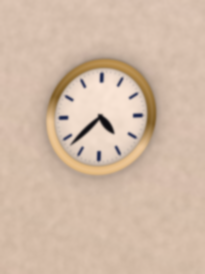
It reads 4h38
